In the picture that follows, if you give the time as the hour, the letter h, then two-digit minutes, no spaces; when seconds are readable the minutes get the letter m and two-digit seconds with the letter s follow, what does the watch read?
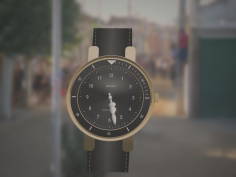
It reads 5h28
